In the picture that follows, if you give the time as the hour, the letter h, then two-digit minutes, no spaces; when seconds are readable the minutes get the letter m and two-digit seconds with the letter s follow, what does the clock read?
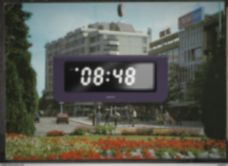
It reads 8h48
